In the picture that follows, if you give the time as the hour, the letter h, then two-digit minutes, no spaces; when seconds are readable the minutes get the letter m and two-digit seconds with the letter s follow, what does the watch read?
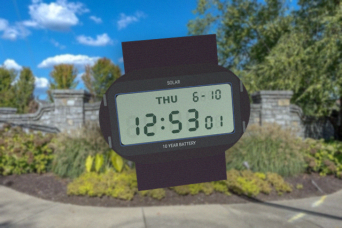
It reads 12h53m01s
